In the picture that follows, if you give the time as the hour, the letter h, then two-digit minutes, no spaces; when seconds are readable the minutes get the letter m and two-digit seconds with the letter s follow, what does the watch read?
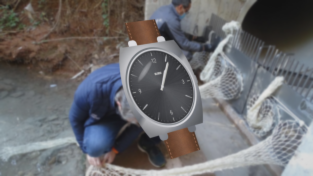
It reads 1h06
